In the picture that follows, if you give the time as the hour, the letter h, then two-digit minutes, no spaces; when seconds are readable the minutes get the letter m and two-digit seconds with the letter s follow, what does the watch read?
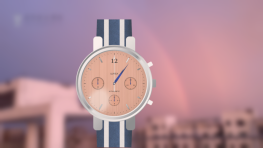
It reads 1h06
